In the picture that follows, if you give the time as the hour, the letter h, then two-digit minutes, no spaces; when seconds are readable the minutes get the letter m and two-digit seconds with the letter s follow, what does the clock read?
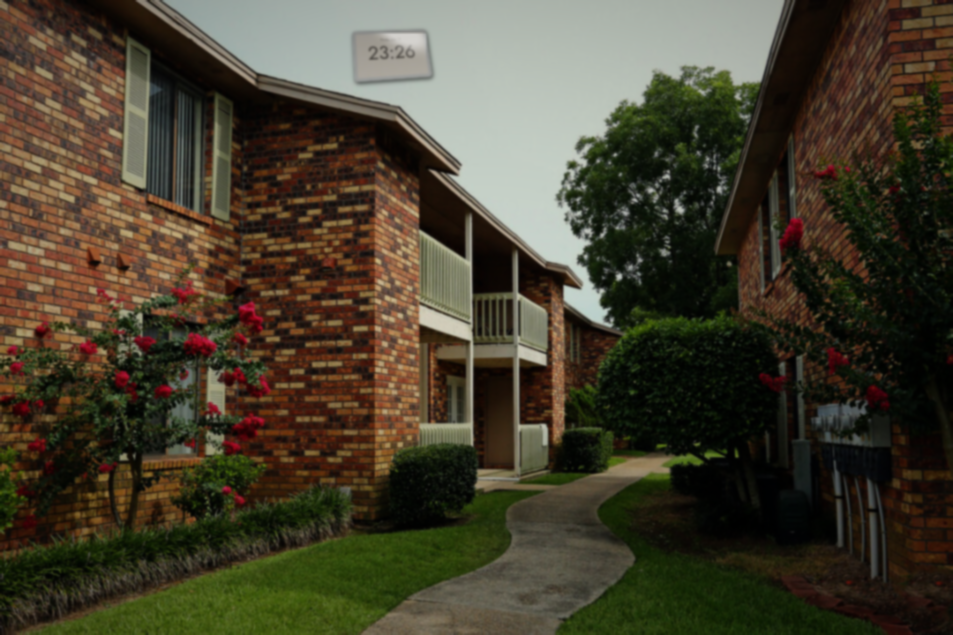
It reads 23h26
